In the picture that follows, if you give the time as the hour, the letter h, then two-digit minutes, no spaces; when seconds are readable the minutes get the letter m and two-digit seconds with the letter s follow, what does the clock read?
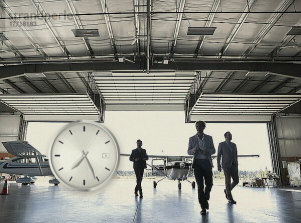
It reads 7h26
